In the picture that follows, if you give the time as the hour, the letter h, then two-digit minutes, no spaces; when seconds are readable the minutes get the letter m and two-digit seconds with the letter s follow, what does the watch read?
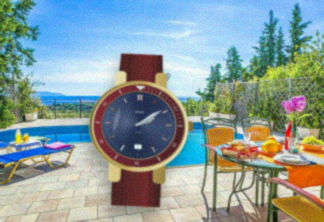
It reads 2h09
